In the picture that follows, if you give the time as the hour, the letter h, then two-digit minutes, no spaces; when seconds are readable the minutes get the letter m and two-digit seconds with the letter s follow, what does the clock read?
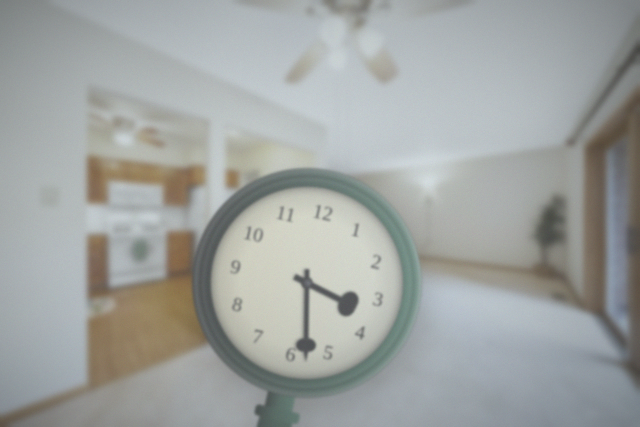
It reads 3h28
